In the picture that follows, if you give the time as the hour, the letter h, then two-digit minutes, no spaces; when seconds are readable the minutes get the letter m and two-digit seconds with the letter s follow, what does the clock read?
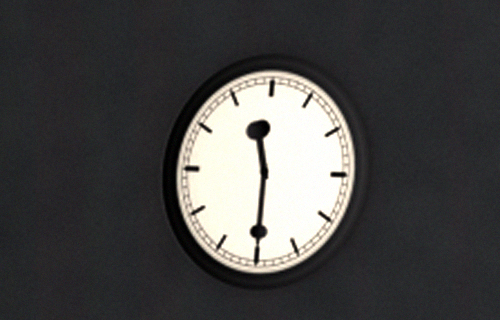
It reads 11h30
